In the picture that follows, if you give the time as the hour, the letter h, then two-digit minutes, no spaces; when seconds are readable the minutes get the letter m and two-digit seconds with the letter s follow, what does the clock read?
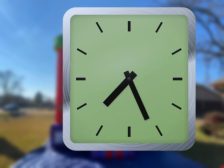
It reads 7h26
